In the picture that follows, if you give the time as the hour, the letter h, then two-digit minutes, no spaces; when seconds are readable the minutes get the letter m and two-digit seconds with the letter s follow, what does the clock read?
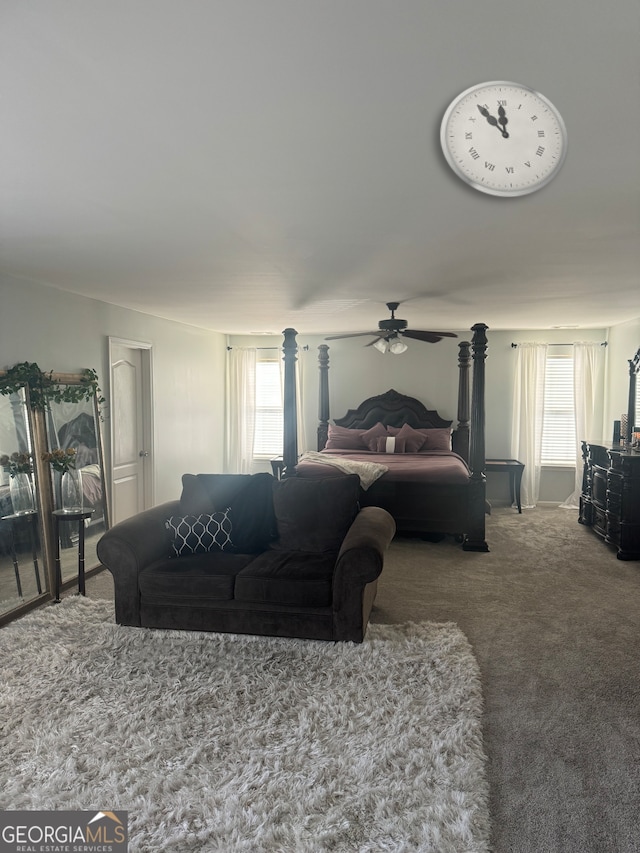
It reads 11h54
